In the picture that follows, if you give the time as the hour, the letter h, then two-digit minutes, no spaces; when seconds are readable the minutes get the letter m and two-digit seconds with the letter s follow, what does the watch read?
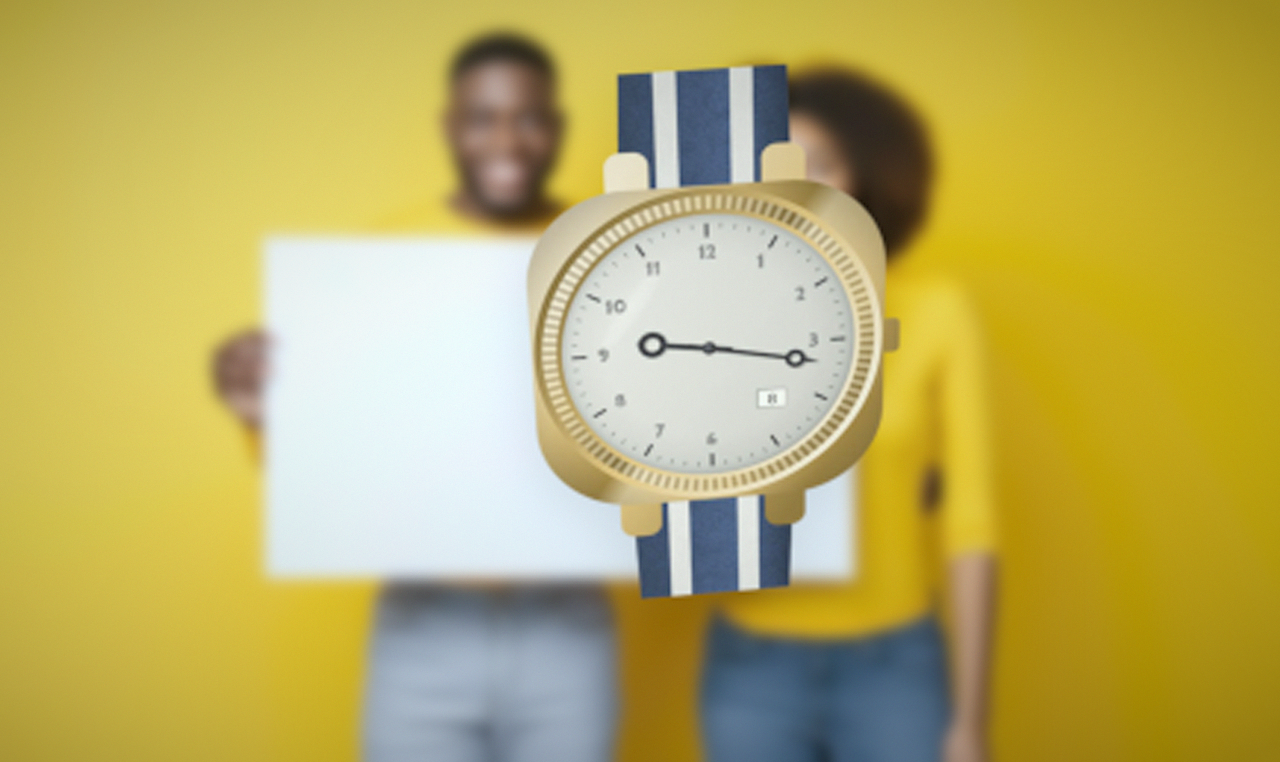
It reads 9h17
